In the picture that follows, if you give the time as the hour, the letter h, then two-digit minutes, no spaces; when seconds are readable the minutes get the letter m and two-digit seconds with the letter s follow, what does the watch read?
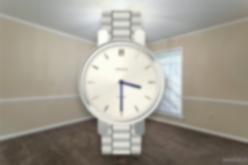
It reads 3h30
